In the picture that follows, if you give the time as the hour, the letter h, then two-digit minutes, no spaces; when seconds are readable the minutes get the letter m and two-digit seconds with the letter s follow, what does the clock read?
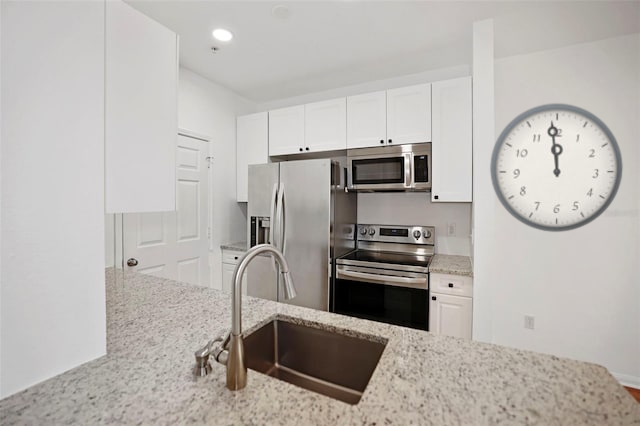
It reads 11h59
